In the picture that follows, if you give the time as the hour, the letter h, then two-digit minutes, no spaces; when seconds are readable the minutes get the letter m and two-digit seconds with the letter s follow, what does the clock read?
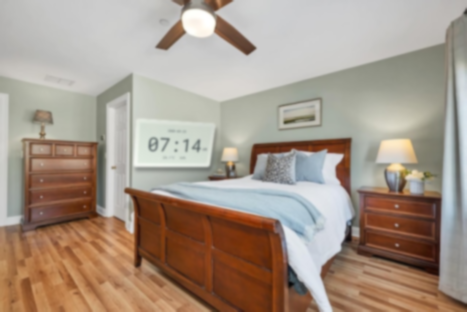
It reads 7h14
